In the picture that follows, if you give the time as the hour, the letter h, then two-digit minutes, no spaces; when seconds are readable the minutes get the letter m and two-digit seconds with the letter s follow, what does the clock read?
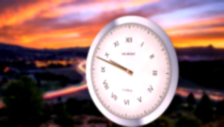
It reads 9h48
